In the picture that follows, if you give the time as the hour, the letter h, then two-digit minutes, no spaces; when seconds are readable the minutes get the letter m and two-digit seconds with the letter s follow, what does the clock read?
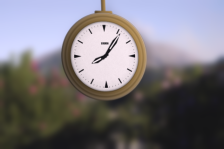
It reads 8h06
